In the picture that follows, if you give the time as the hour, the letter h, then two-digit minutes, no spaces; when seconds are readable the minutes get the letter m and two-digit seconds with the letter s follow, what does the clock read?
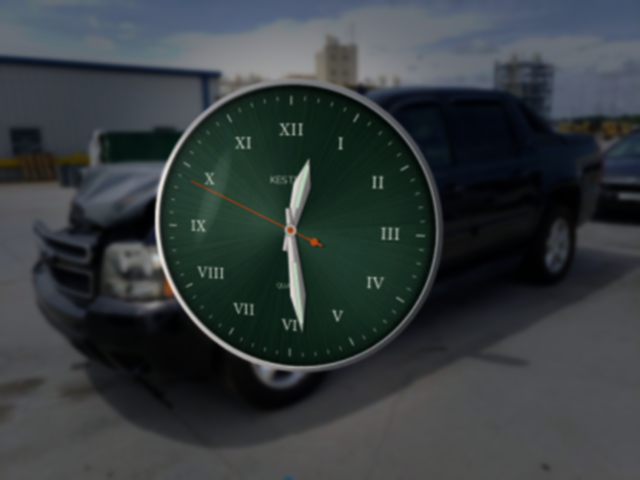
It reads 12h28m49s
